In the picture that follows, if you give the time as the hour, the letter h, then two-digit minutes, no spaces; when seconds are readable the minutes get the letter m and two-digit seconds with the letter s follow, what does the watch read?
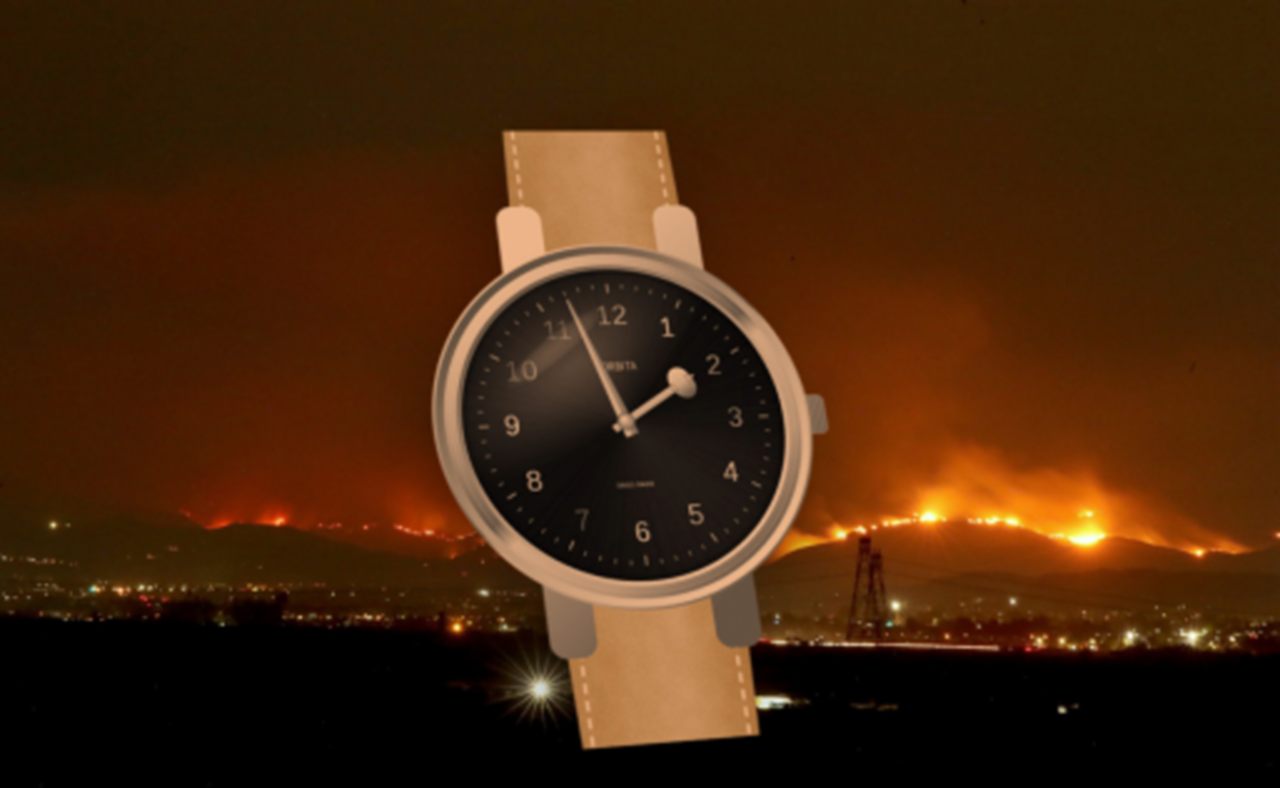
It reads 1h57
